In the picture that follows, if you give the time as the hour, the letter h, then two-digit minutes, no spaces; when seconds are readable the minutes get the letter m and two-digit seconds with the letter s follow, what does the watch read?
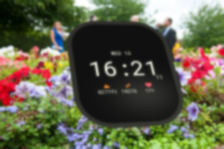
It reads 16h21
